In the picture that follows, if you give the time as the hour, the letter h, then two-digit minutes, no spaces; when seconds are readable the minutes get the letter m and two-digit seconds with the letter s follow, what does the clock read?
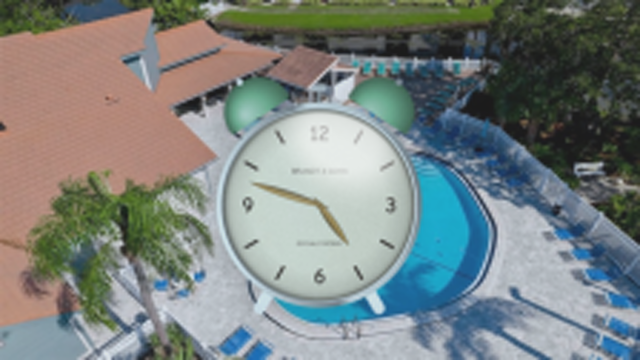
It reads 4h48
